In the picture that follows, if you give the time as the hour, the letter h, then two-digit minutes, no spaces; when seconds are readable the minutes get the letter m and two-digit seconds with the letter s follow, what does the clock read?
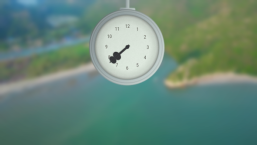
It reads 7h38
